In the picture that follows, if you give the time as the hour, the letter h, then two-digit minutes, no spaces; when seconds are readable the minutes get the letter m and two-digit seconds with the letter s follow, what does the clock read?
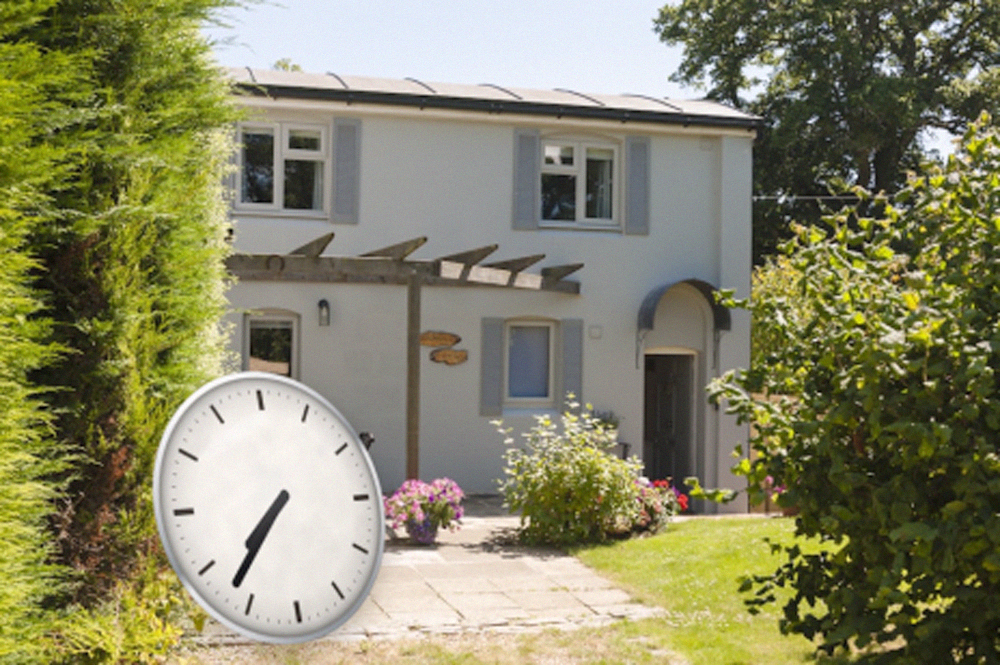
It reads 7h37
